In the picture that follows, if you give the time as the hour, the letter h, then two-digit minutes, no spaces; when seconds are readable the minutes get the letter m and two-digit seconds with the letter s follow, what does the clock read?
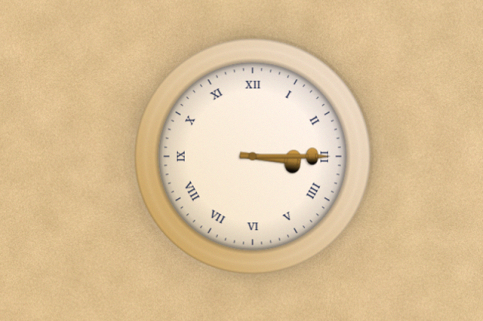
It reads 3h15
